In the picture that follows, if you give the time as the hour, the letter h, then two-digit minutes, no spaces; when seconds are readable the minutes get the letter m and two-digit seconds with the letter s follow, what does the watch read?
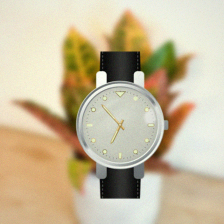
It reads 6h53
